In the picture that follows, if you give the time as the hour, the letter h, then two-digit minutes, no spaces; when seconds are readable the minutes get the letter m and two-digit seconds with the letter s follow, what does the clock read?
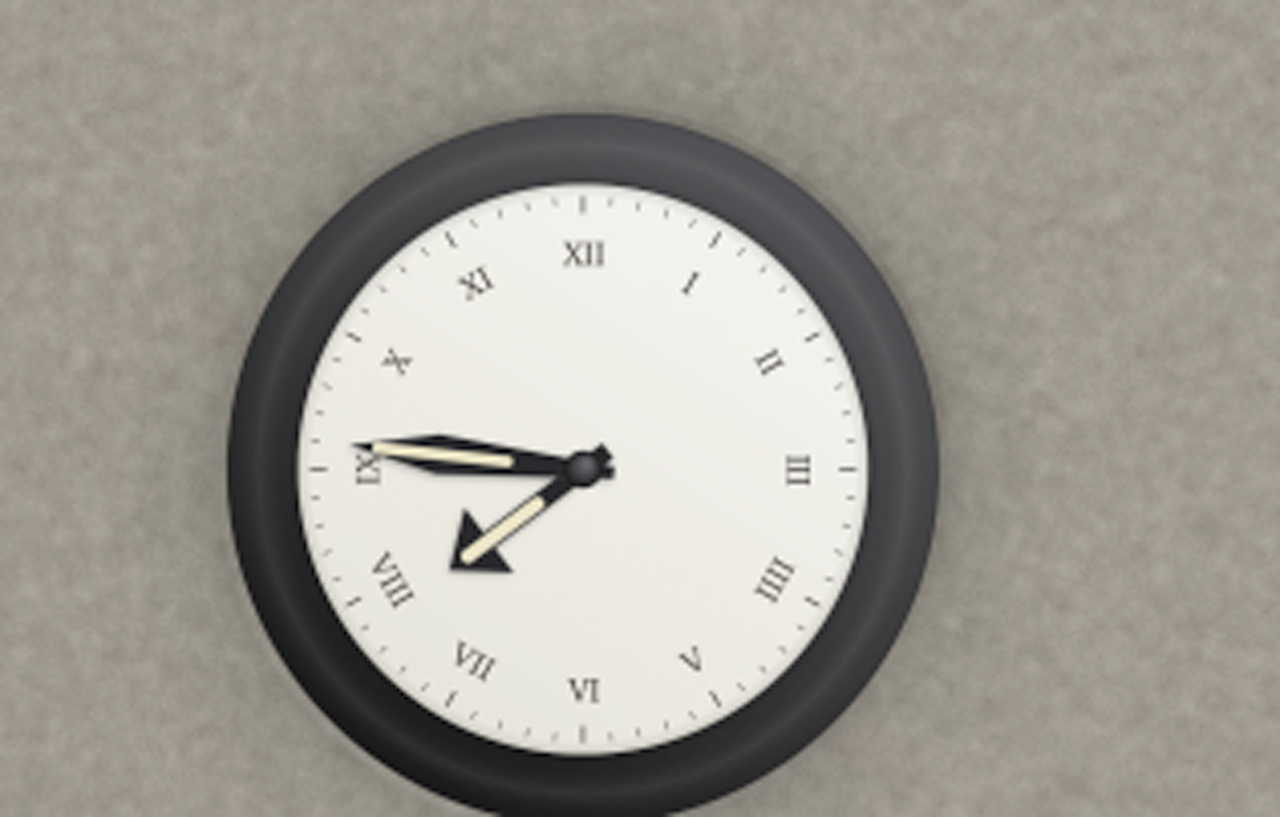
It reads 7h46
